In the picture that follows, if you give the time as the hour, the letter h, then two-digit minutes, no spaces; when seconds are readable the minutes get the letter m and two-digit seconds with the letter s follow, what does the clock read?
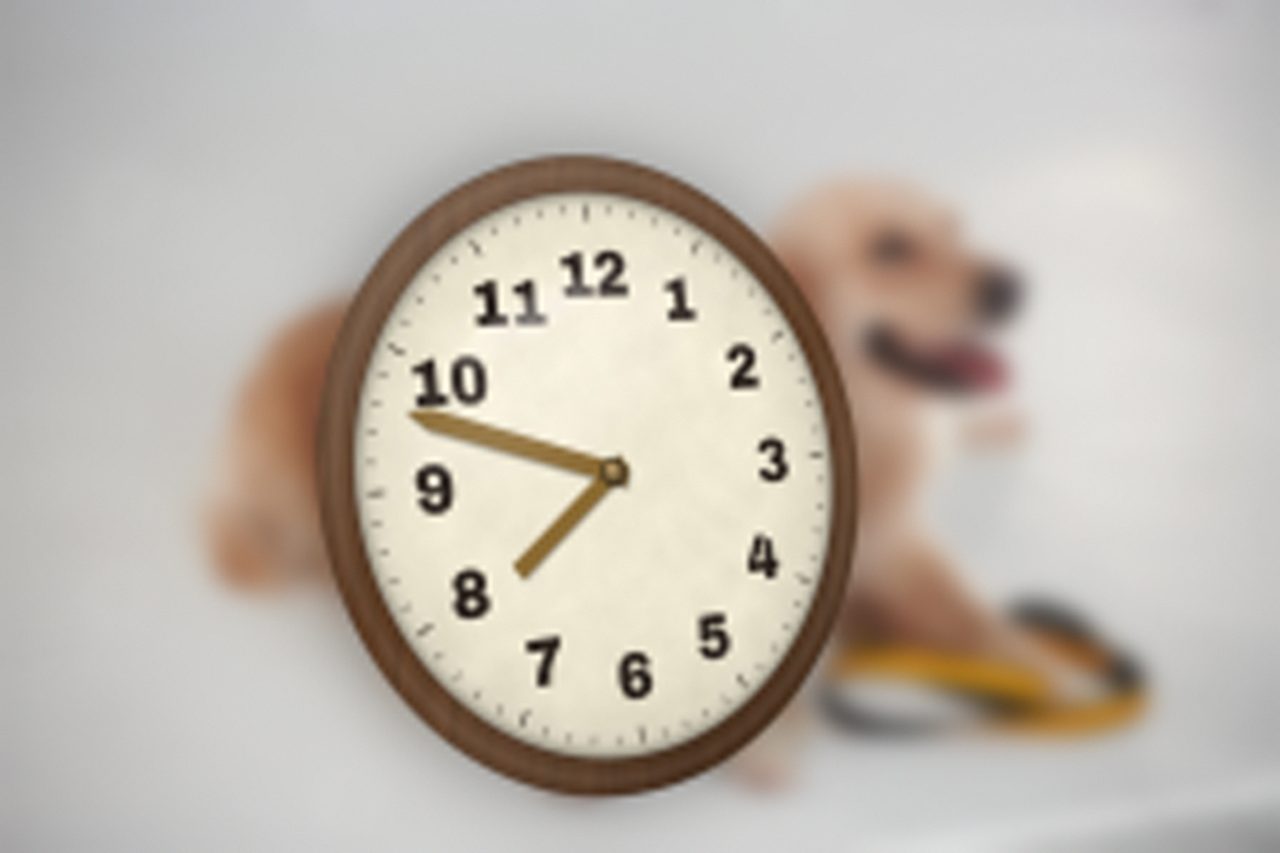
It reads 7h48
